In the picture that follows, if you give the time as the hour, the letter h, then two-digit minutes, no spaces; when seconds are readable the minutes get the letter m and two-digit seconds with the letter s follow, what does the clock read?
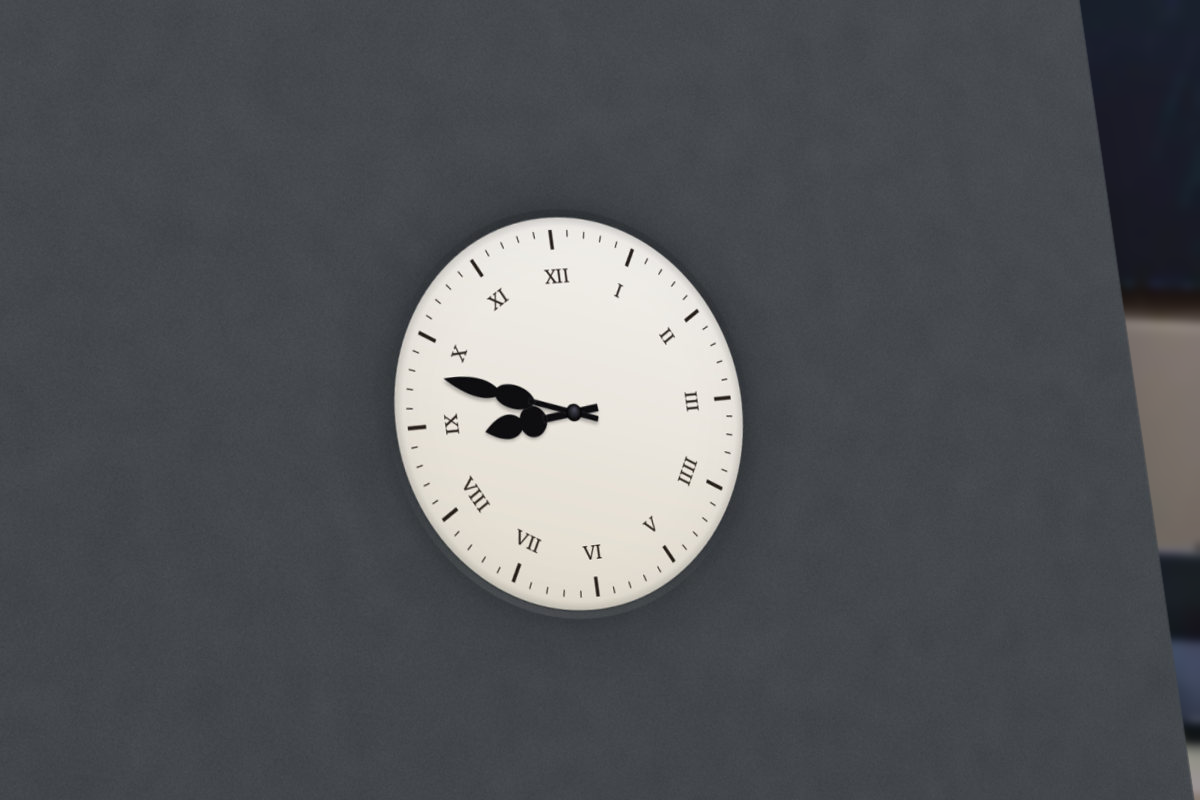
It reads 8h48
